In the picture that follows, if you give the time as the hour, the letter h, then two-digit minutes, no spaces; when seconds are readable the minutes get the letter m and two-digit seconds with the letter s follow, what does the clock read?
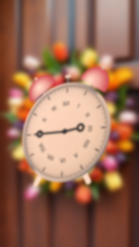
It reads 2h45
